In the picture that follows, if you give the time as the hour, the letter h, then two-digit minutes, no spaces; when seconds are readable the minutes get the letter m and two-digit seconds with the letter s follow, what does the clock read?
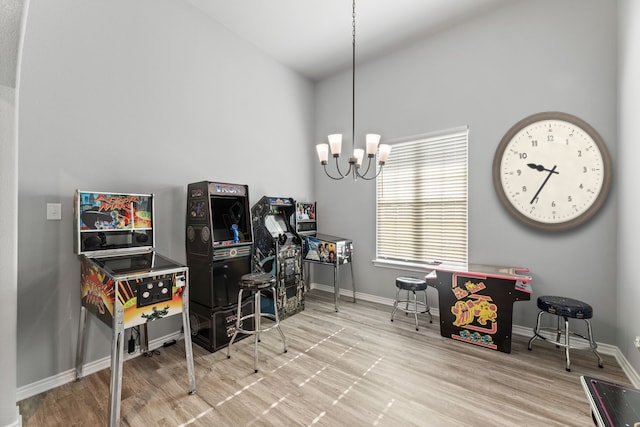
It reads 9h36
